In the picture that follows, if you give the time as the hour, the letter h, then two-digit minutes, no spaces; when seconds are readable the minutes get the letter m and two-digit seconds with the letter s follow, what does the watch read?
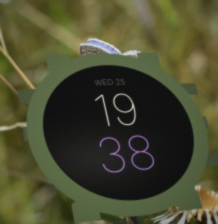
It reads 19h38
